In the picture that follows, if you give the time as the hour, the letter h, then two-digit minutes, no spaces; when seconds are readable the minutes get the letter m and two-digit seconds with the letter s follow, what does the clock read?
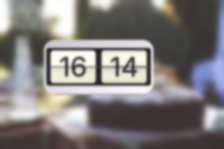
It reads 16h14
